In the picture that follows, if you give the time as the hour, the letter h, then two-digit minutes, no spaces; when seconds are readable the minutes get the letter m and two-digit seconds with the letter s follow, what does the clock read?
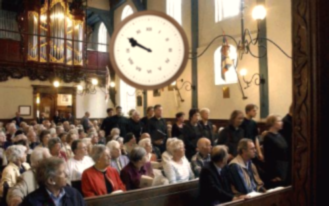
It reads 9h50
